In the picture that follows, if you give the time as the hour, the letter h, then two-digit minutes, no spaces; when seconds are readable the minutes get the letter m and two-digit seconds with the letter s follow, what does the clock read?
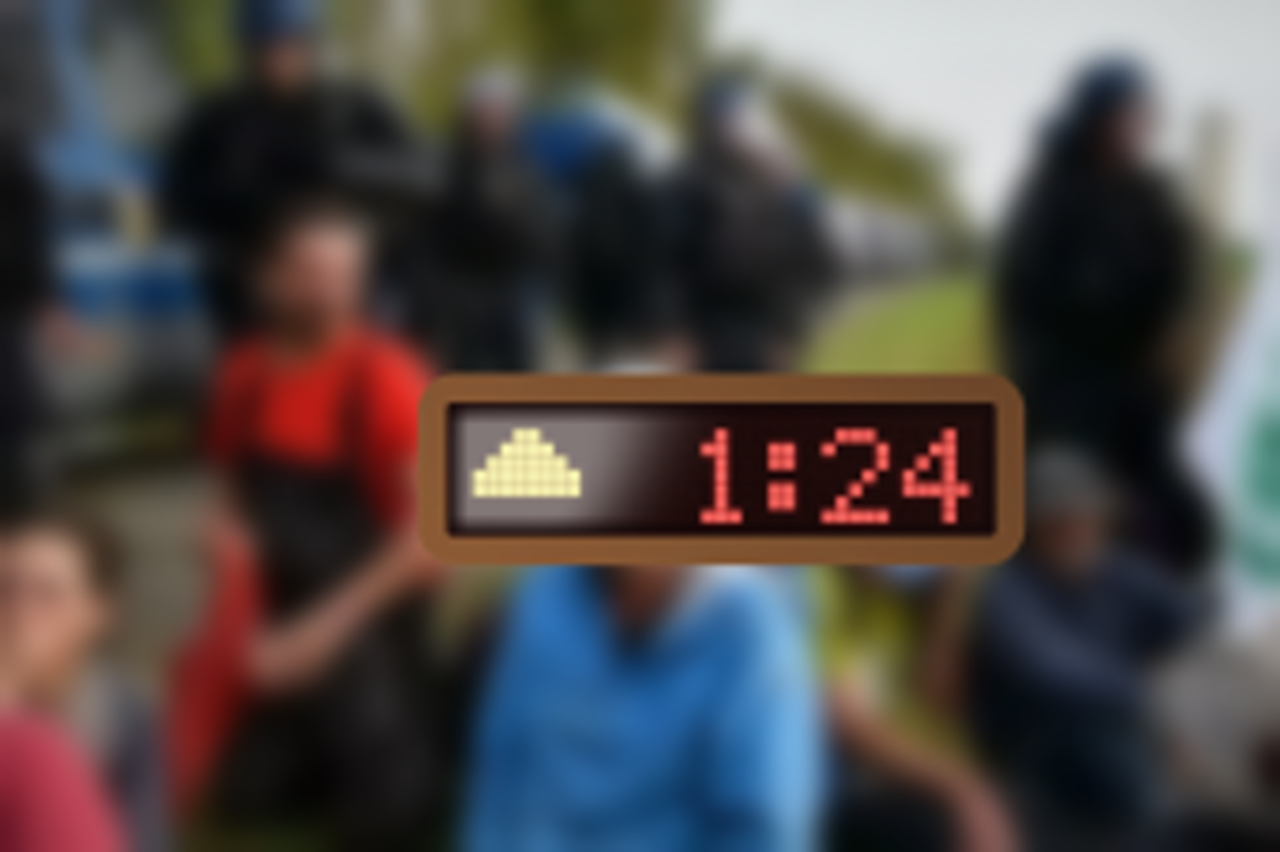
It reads 1h24
